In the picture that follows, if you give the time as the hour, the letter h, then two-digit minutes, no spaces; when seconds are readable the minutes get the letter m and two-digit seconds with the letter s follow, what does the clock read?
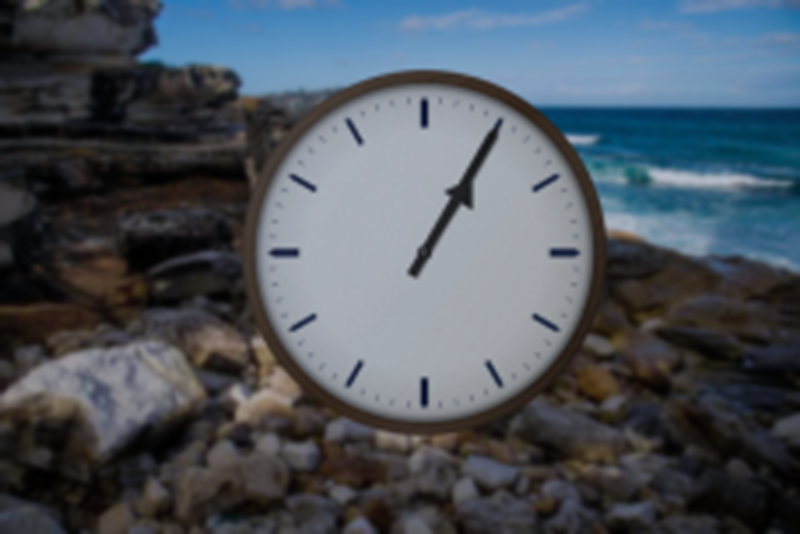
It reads 1h05
